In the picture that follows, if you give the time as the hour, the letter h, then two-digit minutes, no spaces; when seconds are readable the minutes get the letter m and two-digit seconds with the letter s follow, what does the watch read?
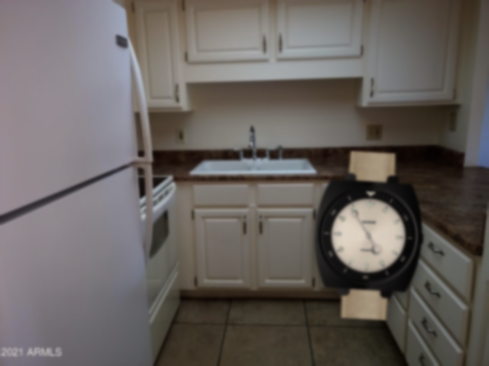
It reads 4h54
